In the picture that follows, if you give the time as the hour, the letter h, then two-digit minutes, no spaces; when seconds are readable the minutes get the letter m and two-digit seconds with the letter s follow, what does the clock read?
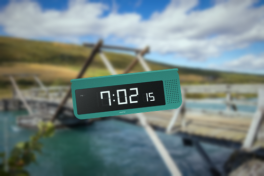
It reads 7h02m15s
